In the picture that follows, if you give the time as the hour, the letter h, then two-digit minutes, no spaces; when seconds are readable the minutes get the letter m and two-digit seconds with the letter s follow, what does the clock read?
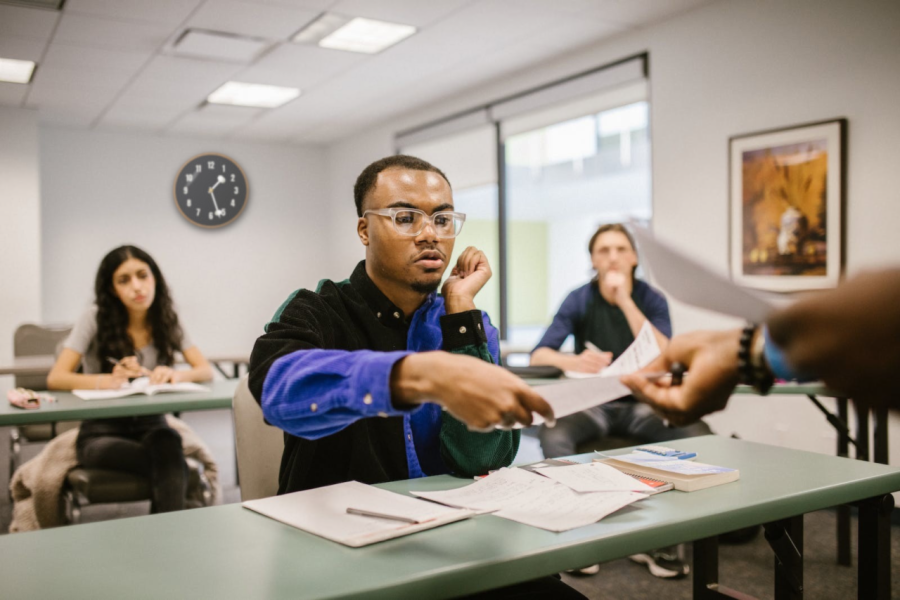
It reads 1h27
